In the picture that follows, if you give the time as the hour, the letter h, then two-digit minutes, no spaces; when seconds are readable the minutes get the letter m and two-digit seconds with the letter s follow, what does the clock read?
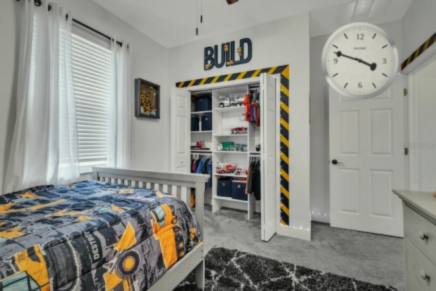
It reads 3h48
